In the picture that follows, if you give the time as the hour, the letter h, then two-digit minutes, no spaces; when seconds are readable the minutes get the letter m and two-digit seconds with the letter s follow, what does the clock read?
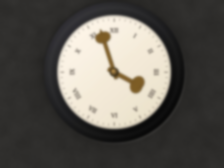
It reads 3h57
